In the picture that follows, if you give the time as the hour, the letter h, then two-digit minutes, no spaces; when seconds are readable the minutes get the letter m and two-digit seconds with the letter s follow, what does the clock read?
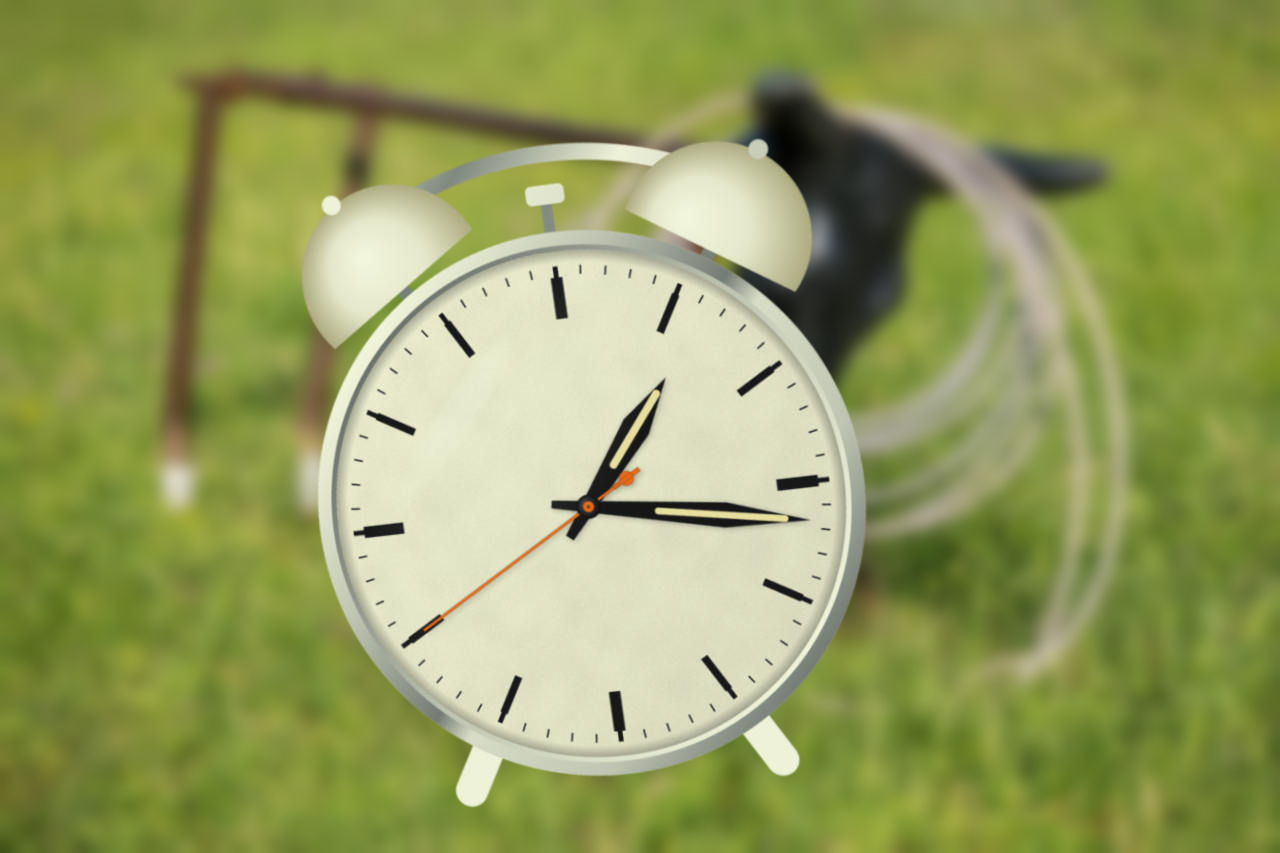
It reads 1h16m40s
